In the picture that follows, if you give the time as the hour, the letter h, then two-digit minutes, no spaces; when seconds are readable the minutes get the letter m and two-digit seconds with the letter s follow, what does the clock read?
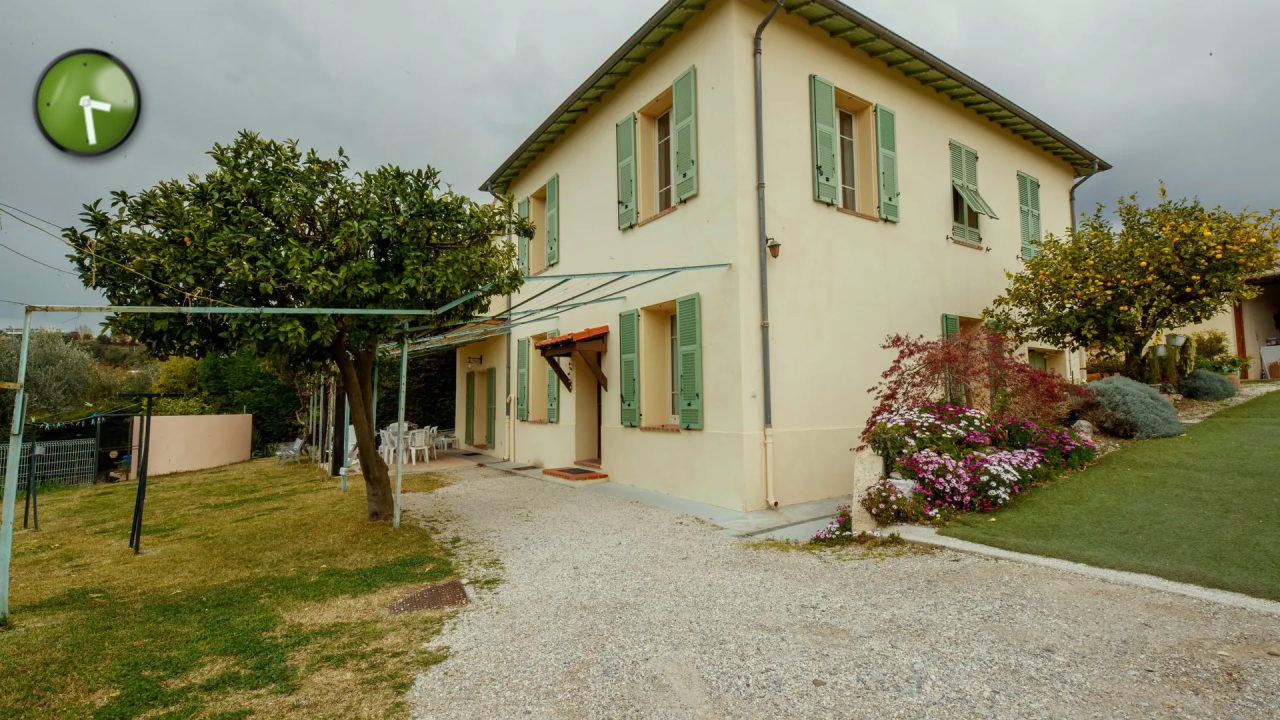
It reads 3h29
